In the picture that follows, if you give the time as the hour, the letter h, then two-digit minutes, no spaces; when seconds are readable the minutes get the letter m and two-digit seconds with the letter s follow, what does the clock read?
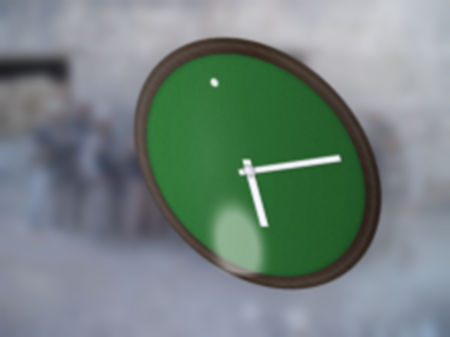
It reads 6h15
